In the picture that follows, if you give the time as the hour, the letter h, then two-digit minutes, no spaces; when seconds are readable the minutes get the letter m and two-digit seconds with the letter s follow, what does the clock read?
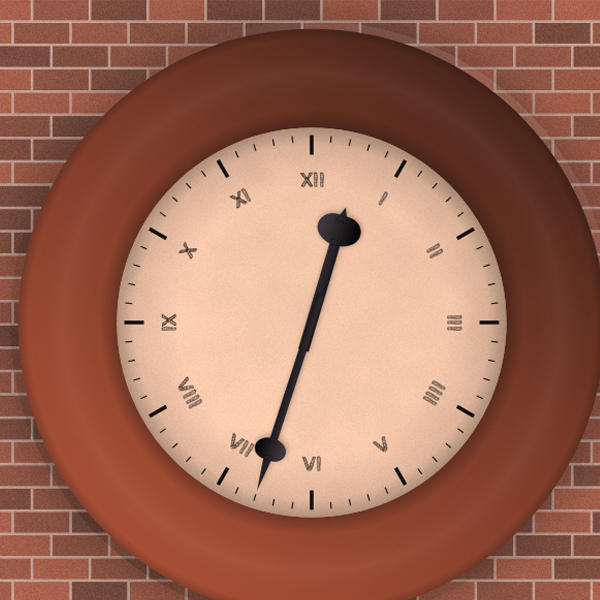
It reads 12h33
